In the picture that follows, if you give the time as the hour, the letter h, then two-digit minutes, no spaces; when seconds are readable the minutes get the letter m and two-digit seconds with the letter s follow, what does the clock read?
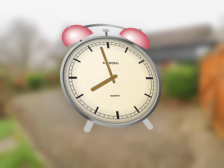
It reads 7h58
